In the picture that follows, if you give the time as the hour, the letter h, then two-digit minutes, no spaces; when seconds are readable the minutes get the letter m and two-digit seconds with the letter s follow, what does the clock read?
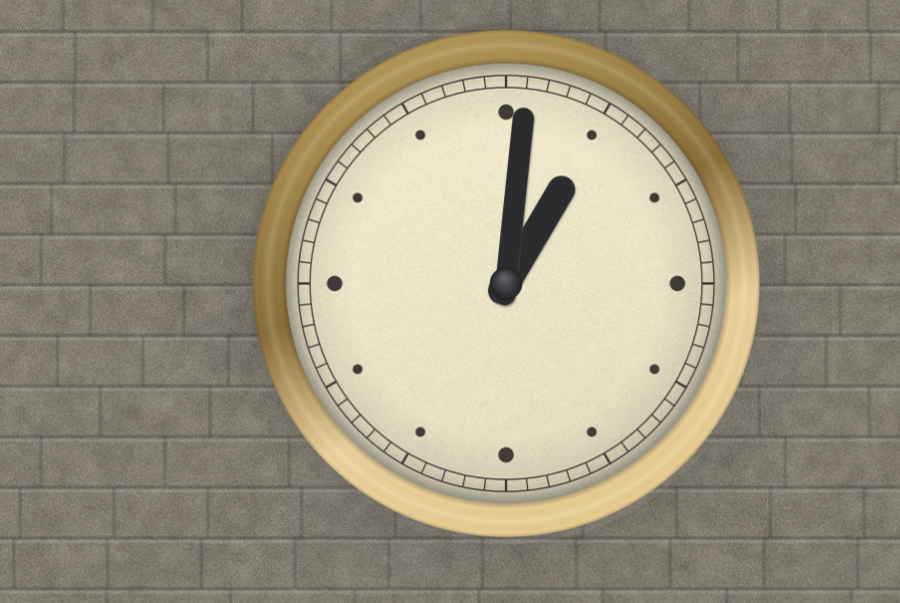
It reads 1h01
